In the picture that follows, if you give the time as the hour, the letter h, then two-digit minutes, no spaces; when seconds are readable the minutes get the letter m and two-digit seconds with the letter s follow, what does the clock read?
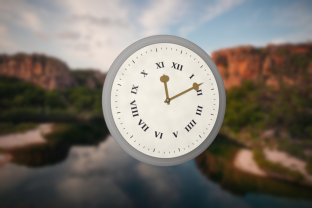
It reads 11h08
